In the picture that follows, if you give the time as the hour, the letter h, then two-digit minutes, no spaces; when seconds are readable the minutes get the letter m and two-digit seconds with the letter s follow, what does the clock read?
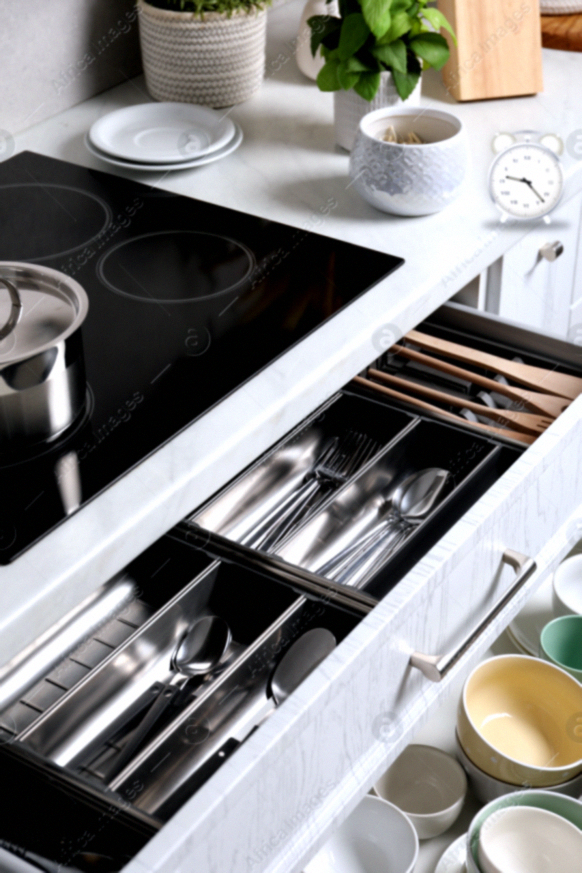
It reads 9h23
